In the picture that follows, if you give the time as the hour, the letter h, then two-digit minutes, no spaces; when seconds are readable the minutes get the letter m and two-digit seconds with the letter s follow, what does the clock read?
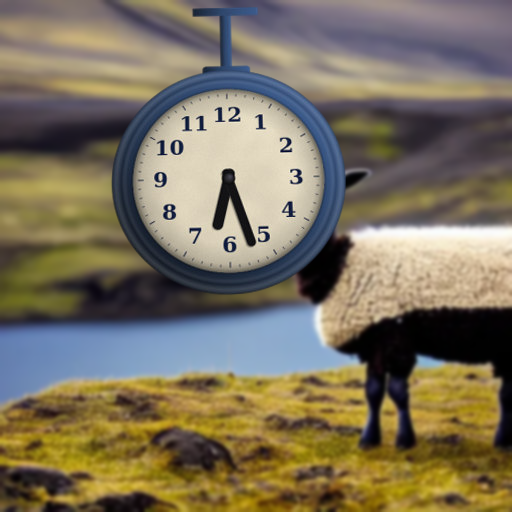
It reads 6h27
